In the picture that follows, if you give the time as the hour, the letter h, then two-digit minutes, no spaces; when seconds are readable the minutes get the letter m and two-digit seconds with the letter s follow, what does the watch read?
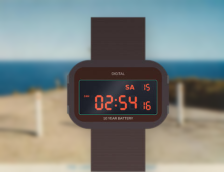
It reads 2h54m16s
